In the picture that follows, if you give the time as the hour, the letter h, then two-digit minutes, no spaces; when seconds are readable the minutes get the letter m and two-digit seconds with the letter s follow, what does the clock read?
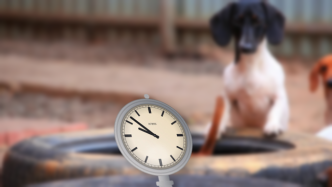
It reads 9h52
